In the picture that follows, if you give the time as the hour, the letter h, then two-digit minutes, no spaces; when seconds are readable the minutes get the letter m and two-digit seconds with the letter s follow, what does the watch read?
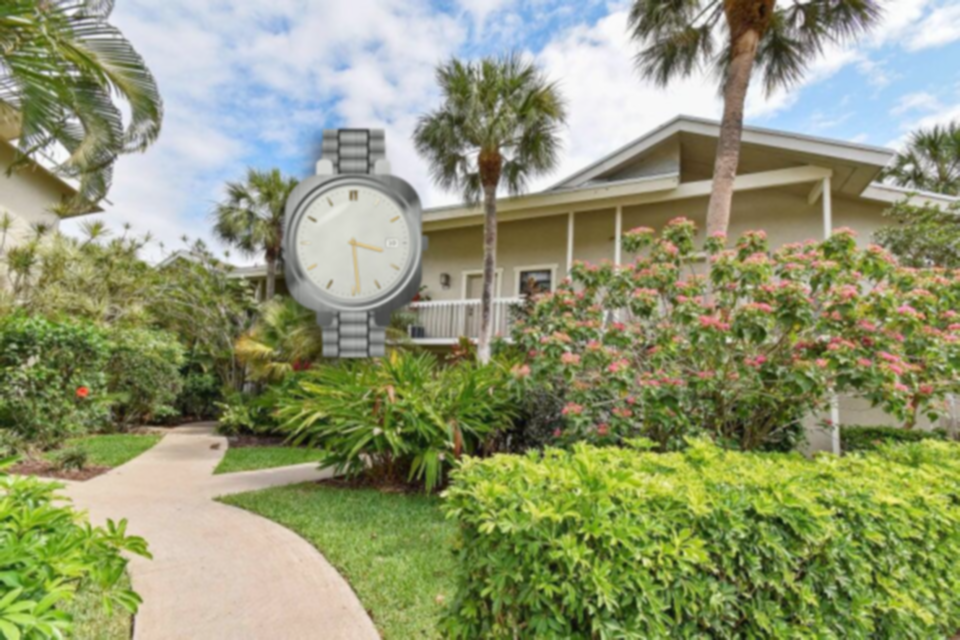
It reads 3h29
